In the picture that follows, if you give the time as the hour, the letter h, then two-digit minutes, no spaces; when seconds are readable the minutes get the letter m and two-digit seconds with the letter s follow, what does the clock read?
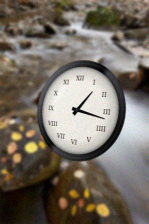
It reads 1h17
